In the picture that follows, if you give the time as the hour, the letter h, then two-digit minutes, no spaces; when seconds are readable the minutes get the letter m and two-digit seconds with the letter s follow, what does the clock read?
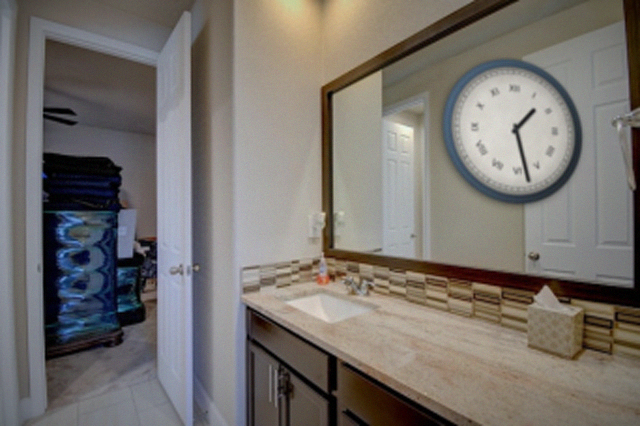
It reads 1h28
